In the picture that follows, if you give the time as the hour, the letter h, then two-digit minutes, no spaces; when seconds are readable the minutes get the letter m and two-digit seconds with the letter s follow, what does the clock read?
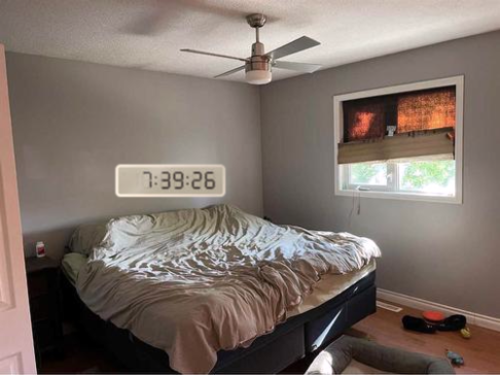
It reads 7h39m26s
